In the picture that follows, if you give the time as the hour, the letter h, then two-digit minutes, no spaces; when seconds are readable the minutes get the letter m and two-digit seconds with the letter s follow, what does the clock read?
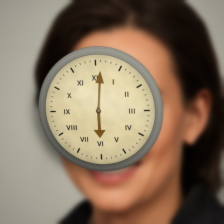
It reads 6h01
